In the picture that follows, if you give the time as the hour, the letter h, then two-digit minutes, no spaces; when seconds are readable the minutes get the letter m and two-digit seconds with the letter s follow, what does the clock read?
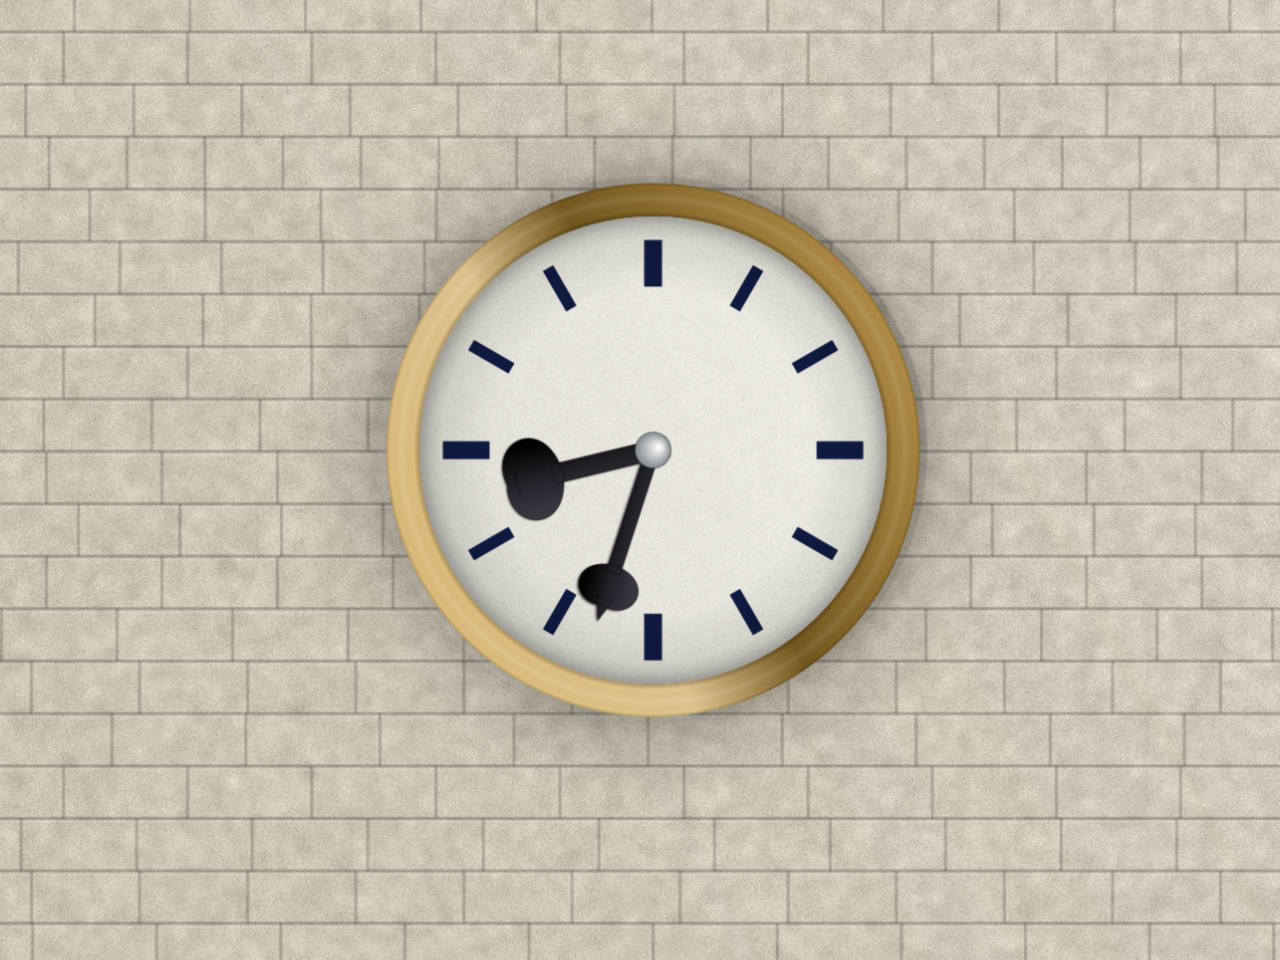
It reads 8h33
